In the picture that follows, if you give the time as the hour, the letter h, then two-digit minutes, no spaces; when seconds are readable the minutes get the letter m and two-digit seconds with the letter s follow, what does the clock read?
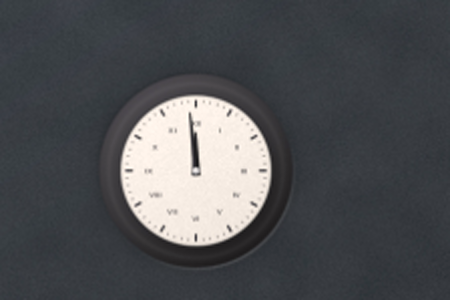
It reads 11h59
